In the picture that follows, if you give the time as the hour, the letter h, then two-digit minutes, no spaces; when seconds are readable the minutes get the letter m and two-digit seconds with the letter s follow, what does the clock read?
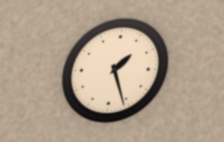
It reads 1h26
